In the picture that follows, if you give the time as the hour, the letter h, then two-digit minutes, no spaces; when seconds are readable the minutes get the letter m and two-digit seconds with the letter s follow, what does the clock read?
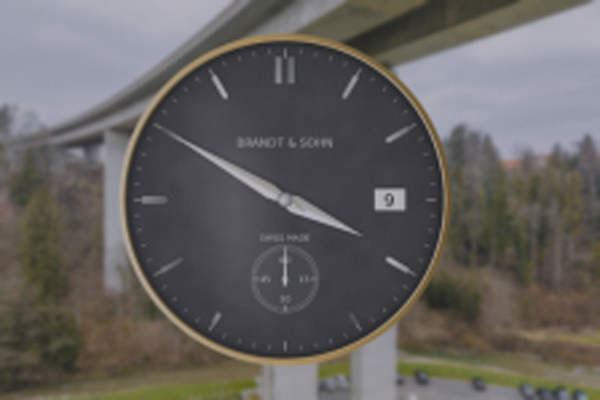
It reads 3h50
